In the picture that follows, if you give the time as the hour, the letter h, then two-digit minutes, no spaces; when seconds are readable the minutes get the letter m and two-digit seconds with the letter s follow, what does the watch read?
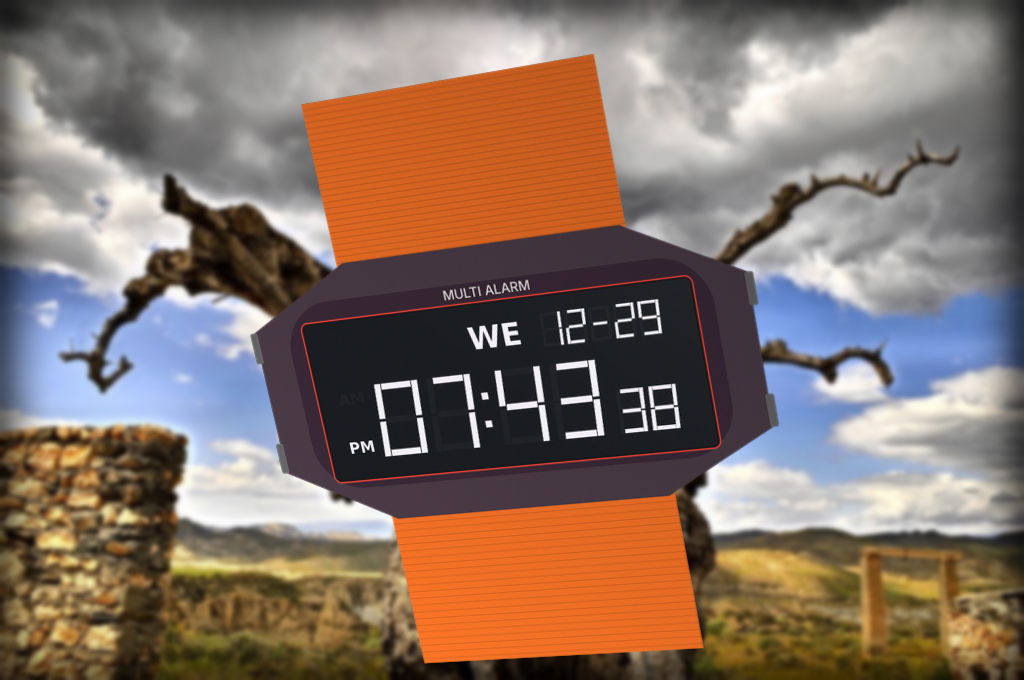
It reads 7h43m38s
